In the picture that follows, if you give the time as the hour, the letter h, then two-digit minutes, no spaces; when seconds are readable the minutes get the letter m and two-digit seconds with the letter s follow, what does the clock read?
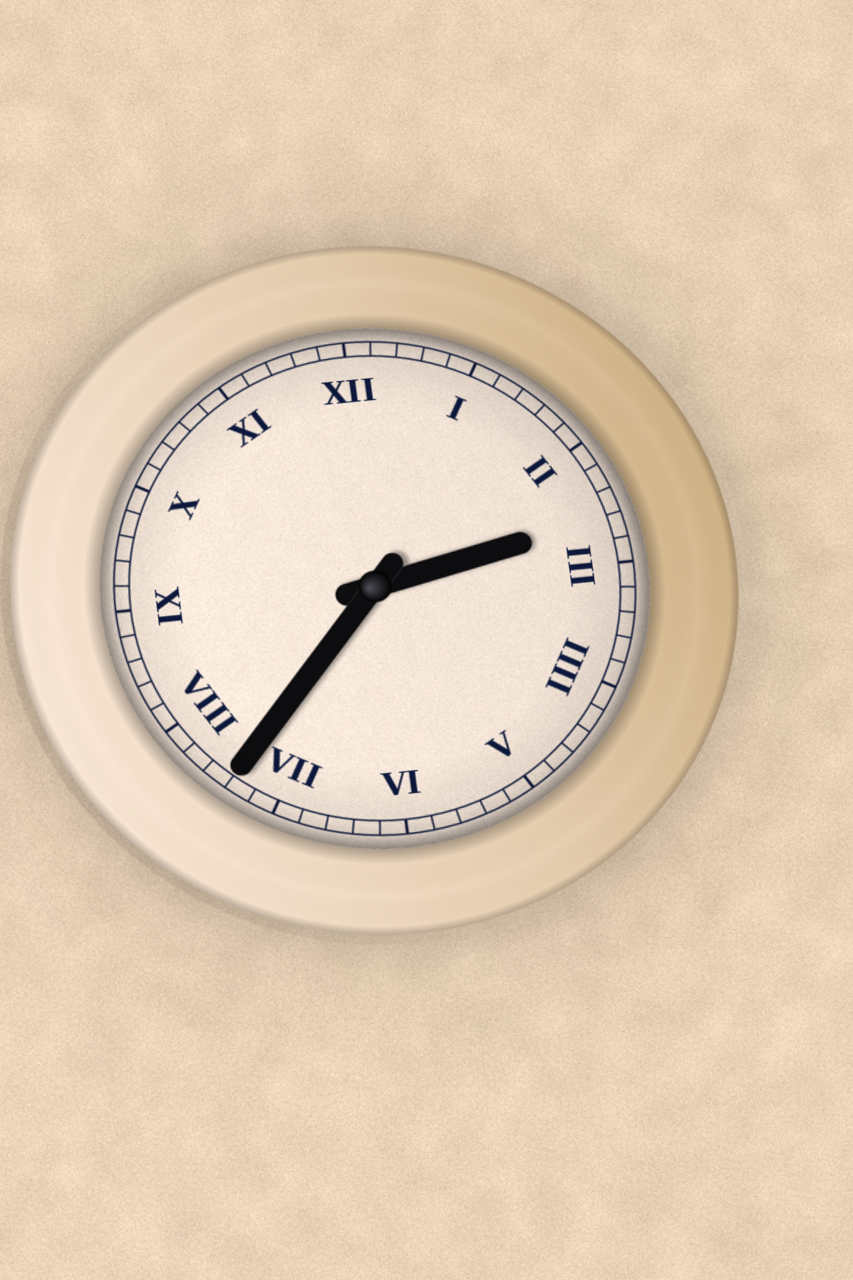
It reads 2h37
